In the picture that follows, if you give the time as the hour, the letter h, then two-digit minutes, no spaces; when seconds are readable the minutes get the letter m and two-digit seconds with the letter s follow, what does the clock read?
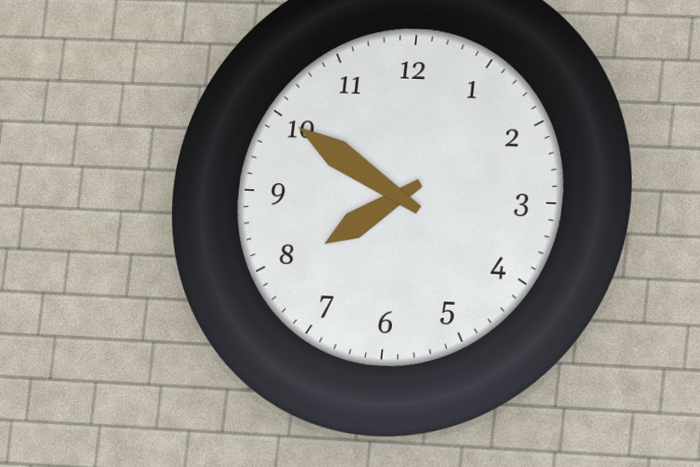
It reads 7h50
